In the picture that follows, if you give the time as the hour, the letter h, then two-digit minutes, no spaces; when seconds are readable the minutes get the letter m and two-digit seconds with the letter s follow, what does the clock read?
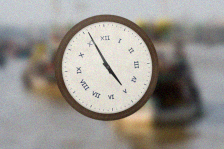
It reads 4h56
